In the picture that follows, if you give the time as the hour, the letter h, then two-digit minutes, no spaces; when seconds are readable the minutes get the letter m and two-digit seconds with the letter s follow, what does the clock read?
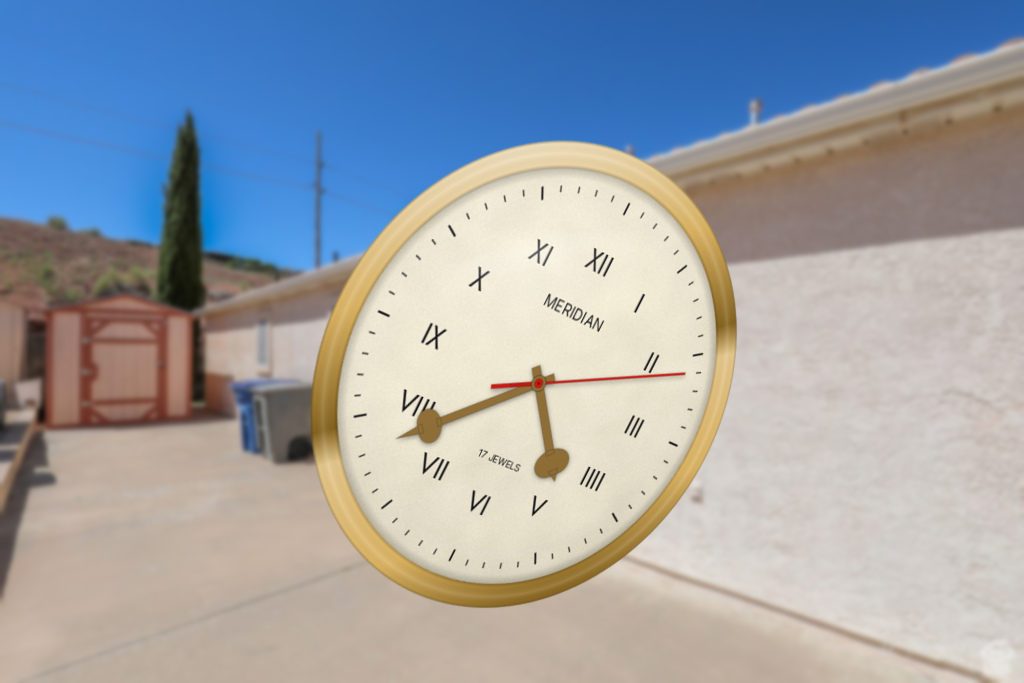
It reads 4h38m11s
